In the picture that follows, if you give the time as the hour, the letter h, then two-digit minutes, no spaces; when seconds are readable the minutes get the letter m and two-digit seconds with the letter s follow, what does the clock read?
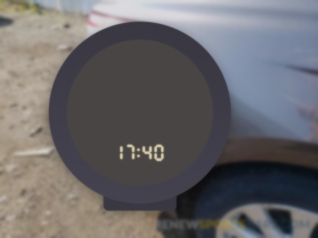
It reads 17h40
